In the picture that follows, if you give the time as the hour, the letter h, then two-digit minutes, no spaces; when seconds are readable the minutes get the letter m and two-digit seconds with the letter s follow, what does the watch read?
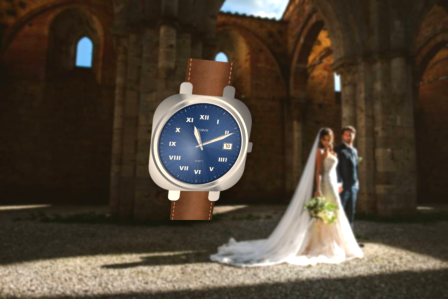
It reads 11h11
